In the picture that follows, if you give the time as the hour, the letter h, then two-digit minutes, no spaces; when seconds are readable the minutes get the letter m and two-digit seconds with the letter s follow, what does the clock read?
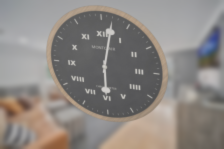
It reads 6h02
